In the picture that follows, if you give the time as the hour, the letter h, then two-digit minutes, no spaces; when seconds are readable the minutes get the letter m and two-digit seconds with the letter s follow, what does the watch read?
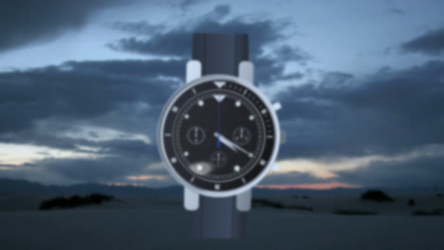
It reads 4h20
